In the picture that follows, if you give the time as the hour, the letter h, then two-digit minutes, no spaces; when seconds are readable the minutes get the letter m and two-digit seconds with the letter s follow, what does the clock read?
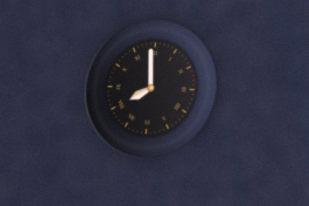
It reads 7h59
